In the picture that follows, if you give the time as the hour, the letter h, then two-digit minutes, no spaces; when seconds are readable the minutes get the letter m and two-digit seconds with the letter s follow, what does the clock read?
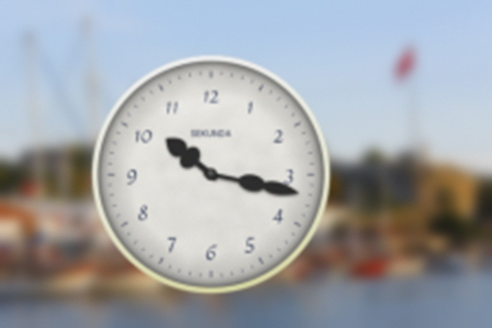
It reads 10h17
